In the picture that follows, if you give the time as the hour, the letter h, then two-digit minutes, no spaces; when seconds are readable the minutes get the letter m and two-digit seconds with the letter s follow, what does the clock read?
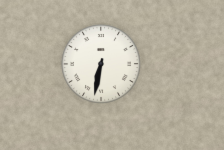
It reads 6h32
